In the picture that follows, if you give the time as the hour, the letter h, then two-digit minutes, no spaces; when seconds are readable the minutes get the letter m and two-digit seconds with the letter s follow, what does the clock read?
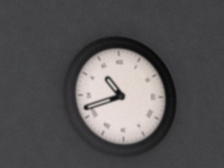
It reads 10h42
